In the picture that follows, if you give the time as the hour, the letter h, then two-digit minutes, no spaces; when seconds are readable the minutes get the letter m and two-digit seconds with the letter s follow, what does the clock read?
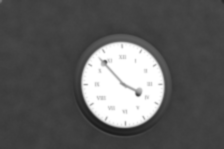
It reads 3h53
